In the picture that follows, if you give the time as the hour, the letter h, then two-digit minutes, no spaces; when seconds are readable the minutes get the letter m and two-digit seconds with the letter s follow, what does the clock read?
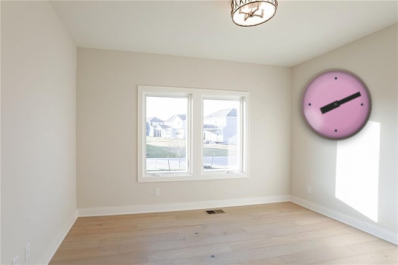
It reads 8h11
